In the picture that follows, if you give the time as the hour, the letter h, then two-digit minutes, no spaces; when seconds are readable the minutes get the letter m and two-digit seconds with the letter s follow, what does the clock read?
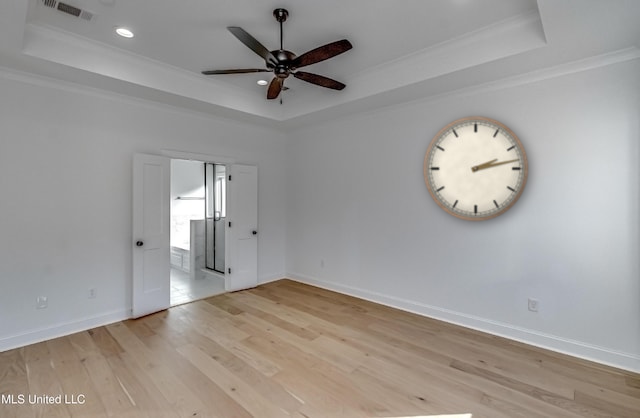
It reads 2h13
